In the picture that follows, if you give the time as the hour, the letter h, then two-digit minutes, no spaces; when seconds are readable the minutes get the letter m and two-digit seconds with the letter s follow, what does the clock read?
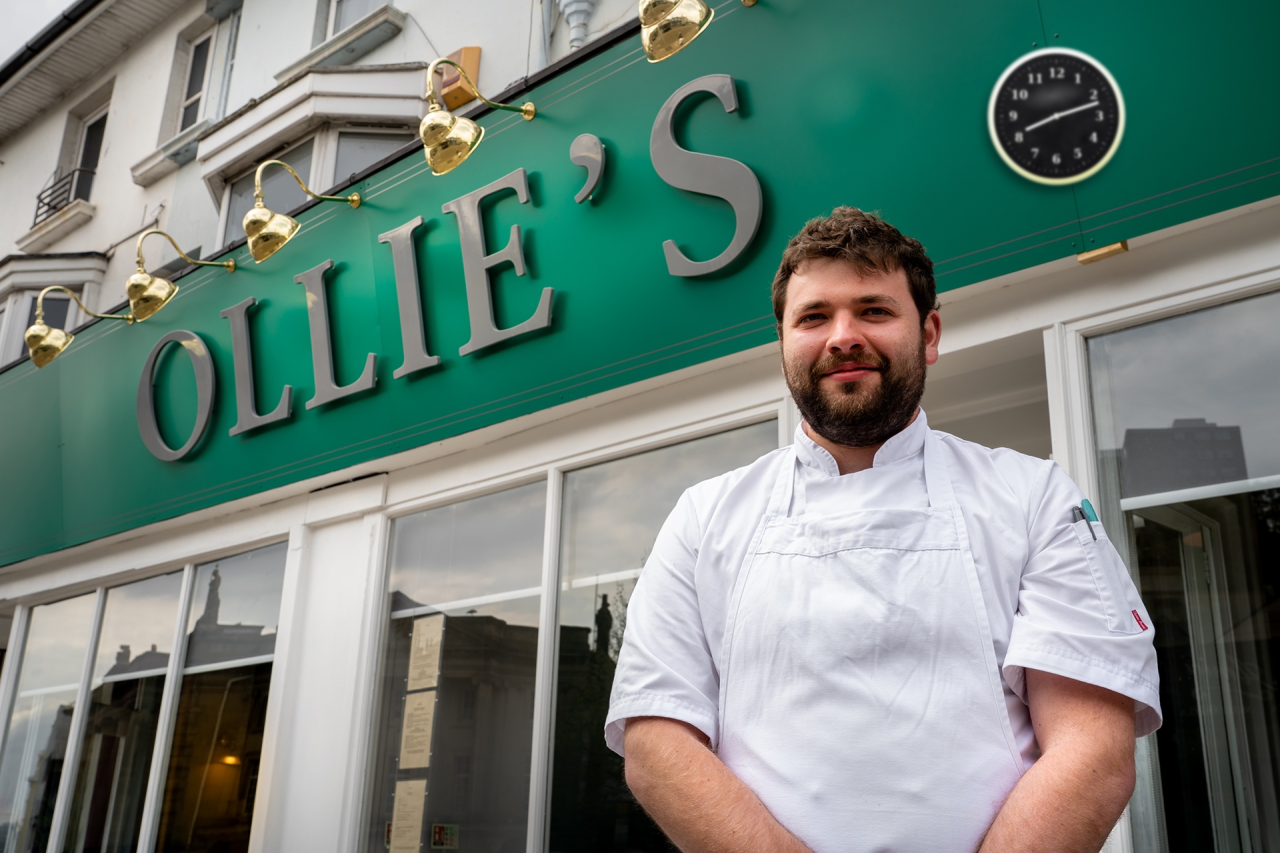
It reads 8h12
